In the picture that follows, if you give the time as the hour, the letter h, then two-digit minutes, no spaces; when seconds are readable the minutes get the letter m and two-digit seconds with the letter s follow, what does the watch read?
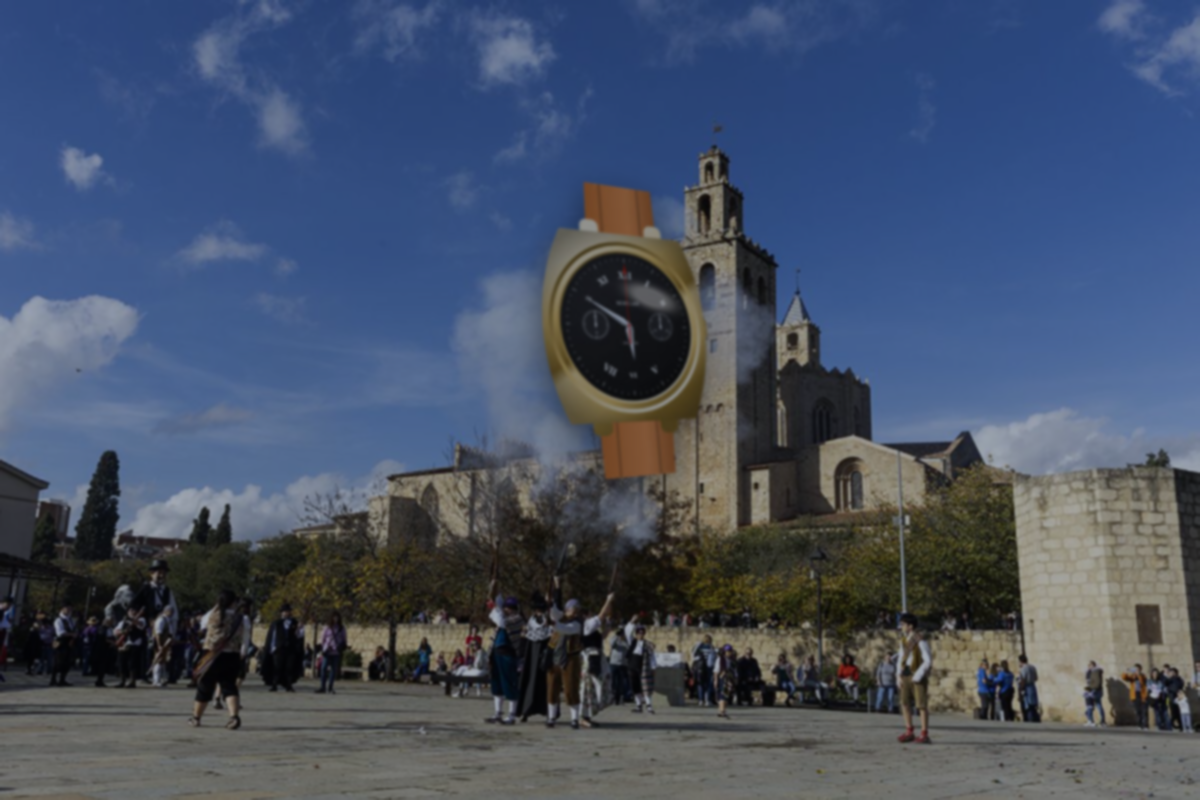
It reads 5h50
